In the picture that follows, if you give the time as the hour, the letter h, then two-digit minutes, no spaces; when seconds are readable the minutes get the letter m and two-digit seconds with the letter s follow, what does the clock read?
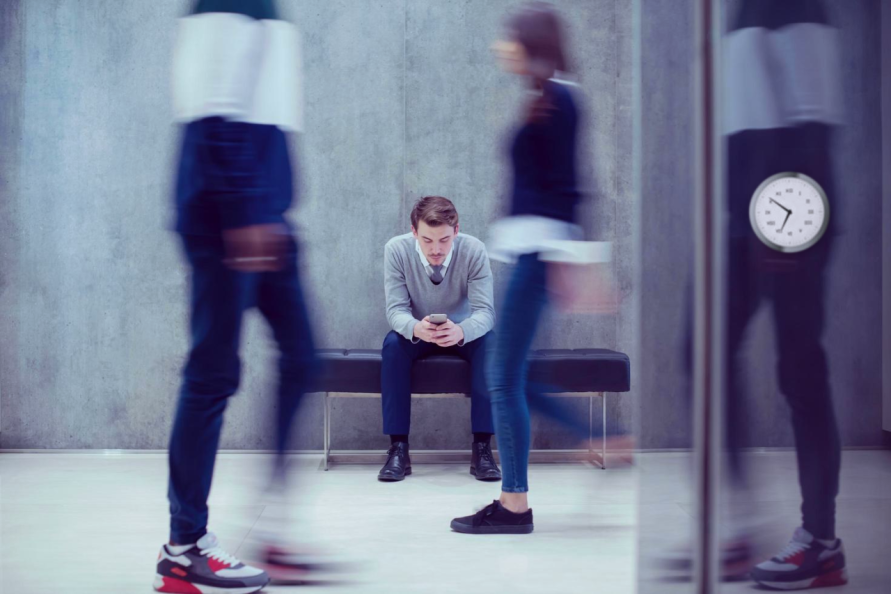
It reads 6h51
